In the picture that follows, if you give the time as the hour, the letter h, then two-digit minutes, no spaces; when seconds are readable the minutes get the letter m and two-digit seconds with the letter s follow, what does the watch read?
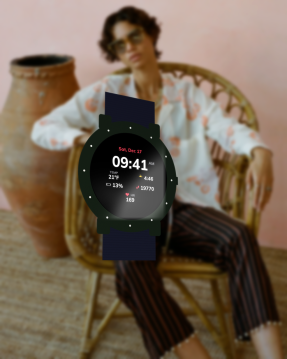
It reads 9h41
